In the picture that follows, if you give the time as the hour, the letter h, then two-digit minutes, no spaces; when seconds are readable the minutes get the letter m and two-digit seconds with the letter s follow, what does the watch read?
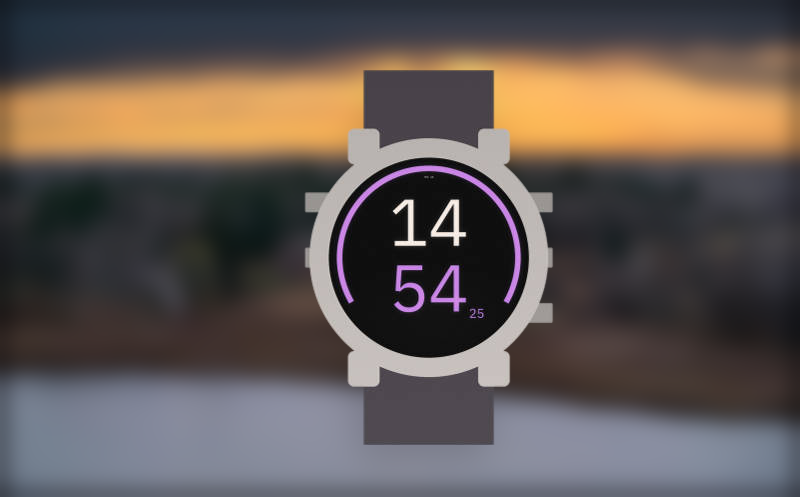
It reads 14h54m25s
